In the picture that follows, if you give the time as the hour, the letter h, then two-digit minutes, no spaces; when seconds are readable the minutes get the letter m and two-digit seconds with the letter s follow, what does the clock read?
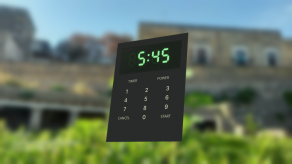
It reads 5h45
